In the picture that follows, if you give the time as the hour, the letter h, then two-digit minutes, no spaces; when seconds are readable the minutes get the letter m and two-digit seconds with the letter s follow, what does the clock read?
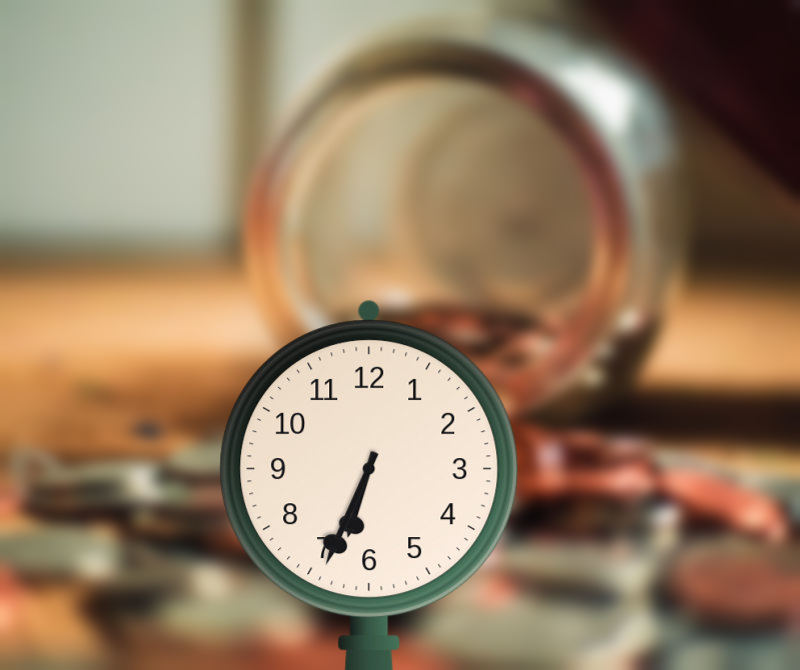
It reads 6h34
